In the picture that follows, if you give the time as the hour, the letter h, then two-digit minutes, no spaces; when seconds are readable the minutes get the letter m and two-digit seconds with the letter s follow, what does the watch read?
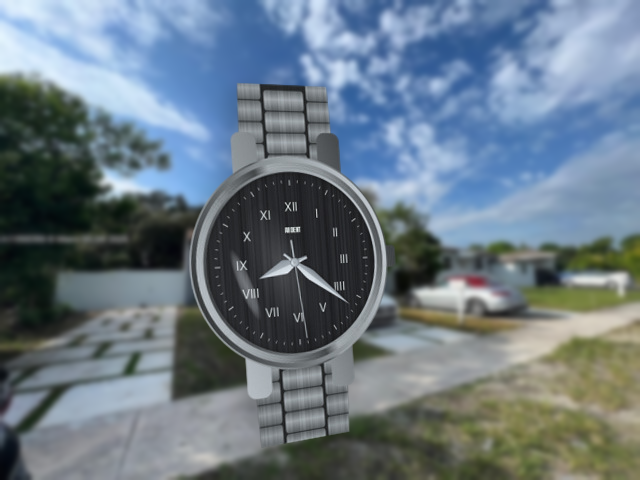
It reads 8h21m29s
